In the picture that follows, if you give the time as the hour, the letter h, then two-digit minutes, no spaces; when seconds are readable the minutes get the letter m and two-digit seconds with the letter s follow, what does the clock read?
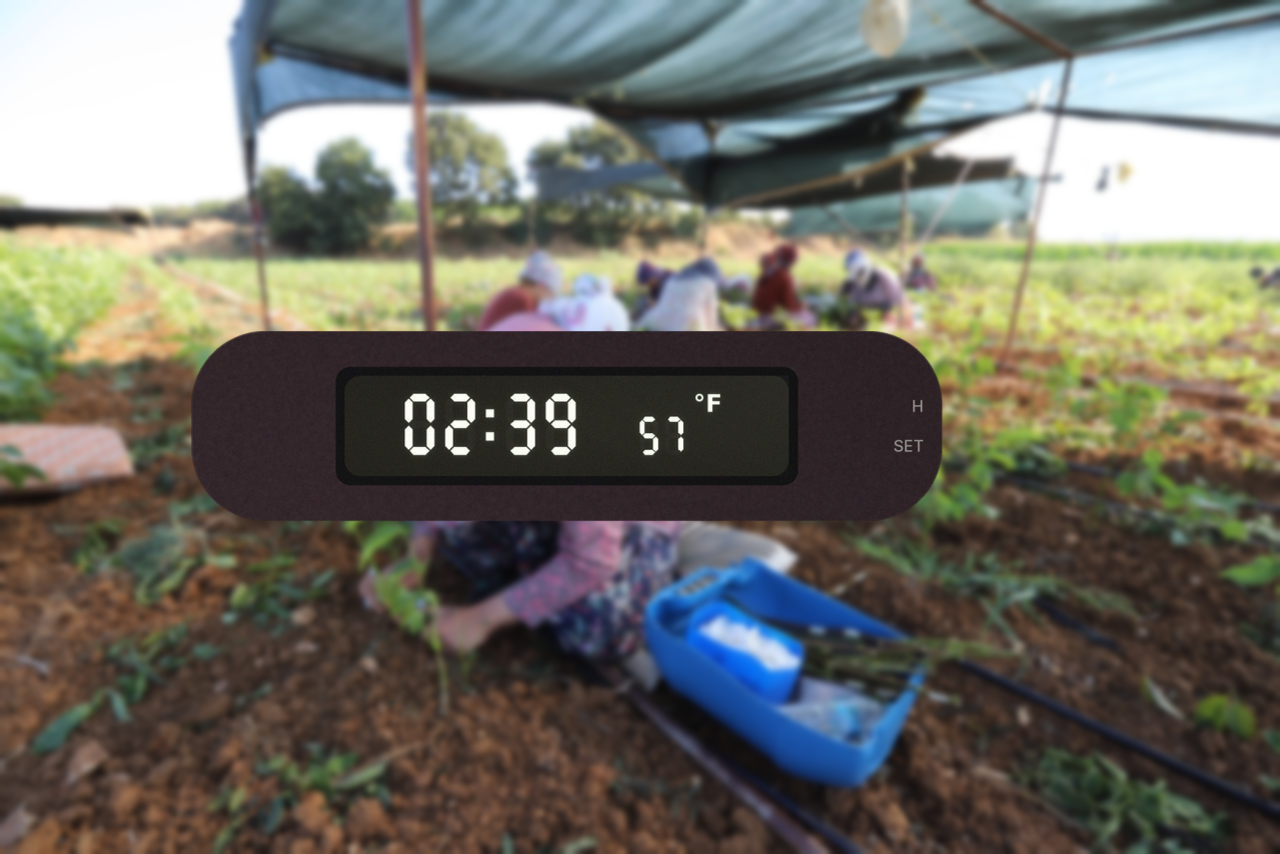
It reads 2h39
